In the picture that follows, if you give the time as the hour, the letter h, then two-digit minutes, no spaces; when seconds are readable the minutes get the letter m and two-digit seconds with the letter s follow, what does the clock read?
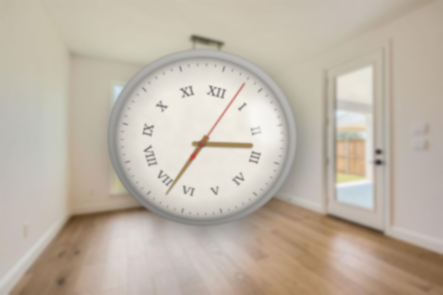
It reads 2h33m03s
